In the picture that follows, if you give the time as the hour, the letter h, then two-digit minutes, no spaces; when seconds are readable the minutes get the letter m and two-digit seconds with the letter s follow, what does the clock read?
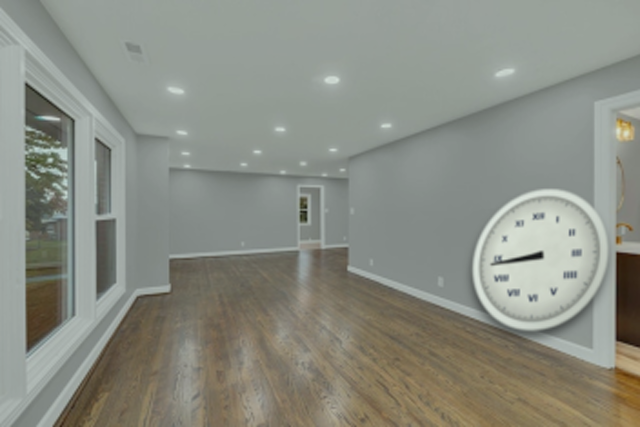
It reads 8h44
